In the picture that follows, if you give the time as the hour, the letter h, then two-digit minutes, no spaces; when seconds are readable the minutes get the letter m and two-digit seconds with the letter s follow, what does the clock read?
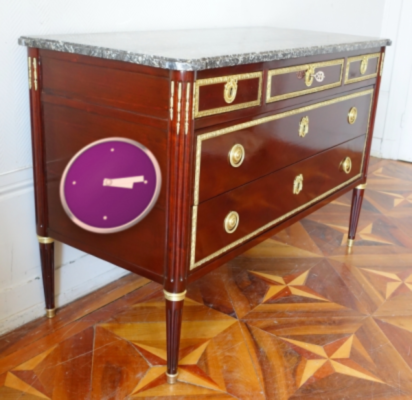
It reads 3h14
